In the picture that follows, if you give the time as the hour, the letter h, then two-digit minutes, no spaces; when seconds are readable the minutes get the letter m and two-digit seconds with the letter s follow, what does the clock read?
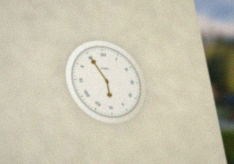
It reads 5h55
